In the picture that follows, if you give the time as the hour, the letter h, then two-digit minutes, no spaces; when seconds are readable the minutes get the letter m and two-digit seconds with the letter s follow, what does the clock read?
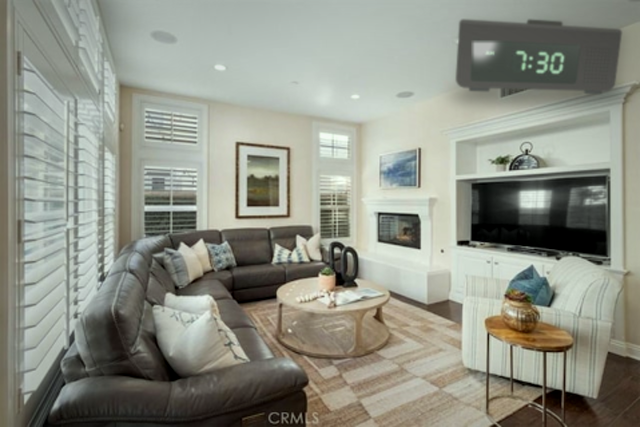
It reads 7h30
